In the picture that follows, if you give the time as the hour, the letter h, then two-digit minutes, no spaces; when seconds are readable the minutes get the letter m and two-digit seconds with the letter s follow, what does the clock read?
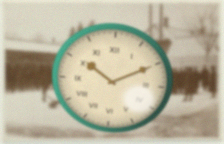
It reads 10h10
